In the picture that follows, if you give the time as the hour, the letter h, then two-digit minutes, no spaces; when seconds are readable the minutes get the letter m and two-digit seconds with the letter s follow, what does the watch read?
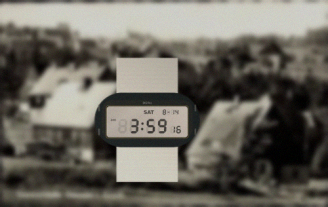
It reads 3h59m16s
